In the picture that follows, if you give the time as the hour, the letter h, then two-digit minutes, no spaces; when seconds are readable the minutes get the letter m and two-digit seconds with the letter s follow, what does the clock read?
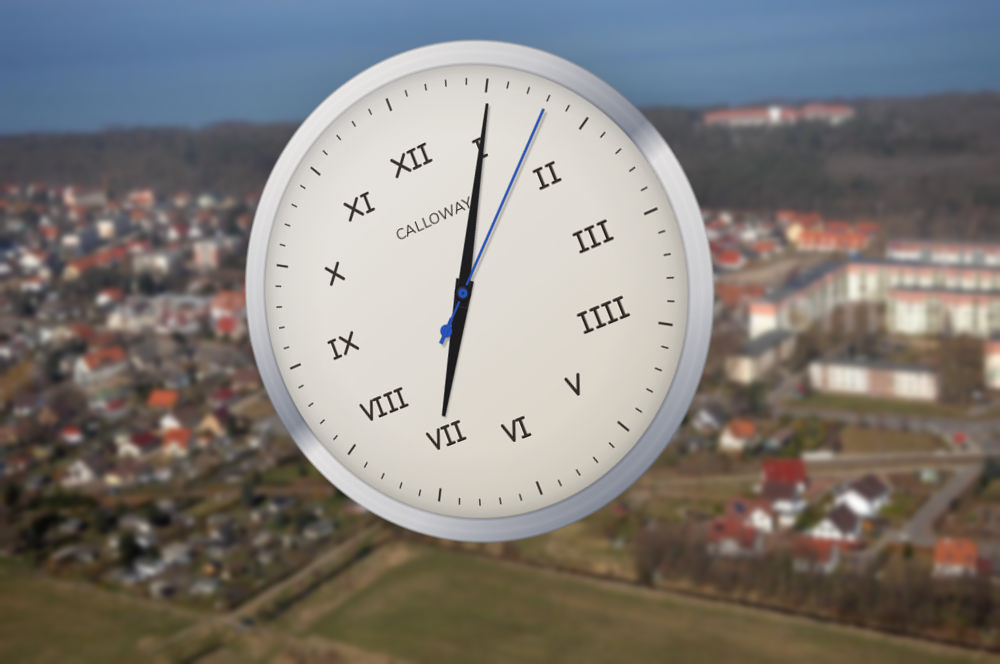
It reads 7h05m08s
